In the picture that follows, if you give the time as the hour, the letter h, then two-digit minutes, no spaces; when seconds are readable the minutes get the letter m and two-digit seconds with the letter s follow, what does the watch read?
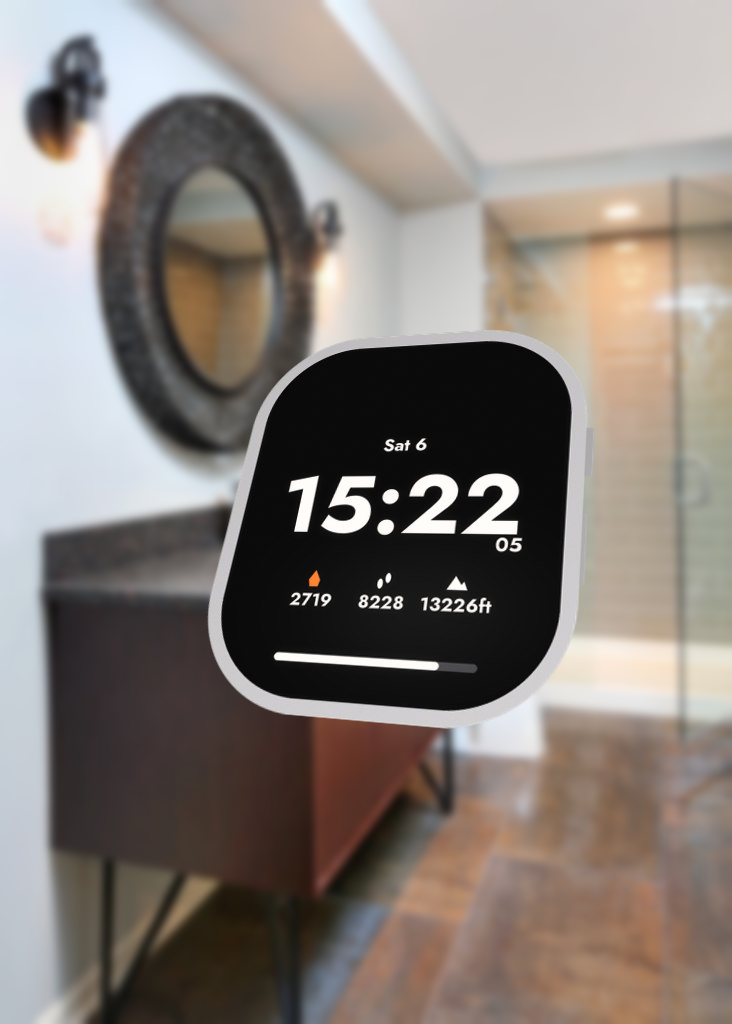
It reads 15h22m05s
